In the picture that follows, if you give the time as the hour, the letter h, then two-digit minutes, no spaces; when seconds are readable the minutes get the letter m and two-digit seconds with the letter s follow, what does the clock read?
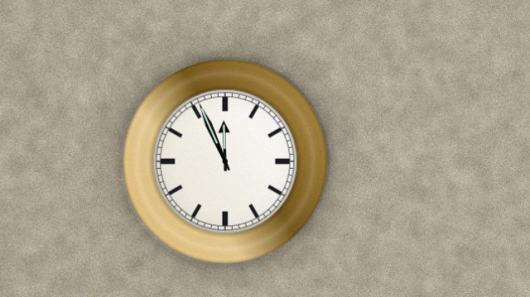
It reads 11h56
